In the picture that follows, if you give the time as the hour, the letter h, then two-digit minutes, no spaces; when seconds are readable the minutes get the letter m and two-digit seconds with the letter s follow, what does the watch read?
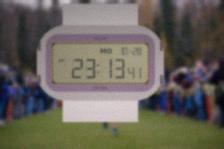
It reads 23h13m41s
